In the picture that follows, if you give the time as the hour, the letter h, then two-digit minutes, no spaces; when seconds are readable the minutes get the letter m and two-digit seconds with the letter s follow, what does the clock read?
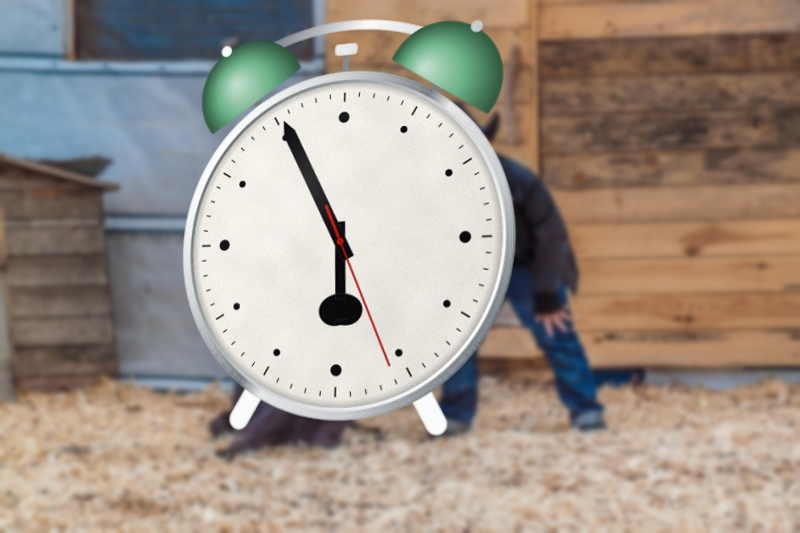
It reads 5h55m26s
